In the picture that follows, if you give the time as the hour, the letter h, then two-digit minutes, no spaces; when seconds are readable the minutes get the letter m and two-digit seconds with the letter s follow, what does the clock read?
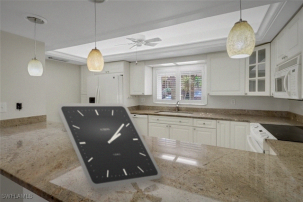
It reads 2h09
